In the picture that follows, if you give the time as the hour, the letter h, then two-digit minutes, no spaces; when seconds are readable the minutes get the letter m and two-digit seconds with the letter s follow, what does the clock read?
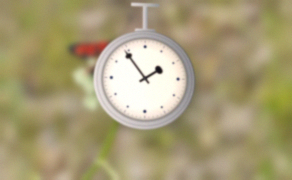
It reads 1h54
